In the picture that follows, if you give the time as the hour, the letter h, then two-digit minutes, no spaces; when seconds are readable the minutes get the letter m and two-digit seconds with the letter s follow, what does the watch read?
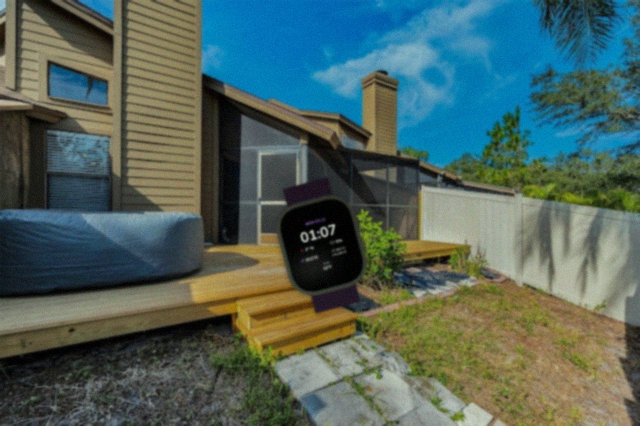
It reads 1h07
